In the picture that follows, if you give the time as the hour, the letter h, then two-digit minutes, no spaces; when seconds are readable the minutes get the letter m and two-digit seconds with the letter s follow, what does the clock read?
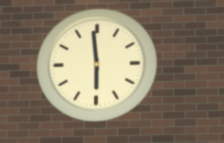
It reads 5h59
